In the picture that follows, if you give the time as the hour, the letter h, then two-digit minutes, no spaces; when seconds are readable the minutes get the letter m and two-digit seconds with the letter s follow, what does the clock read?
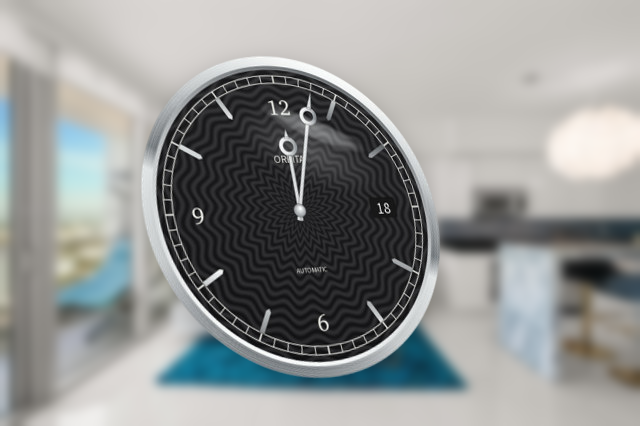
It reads 12h03
